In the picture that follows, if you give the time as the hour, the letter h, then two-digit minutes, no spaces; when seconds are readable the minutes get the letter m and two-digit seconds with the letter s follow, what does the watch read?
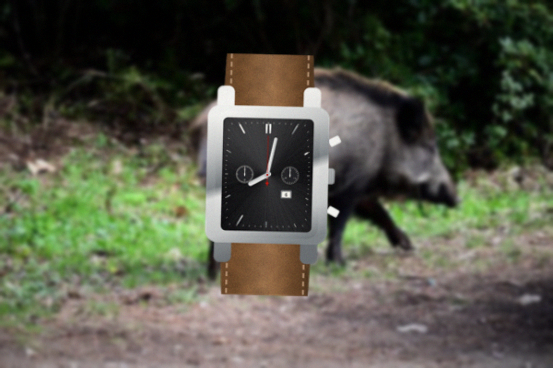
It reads 8h02
